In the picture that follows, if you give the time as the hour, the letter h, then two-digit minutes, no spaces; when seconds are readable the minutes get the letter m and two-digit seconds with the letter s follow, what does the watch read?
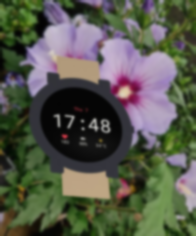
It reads 17h48
